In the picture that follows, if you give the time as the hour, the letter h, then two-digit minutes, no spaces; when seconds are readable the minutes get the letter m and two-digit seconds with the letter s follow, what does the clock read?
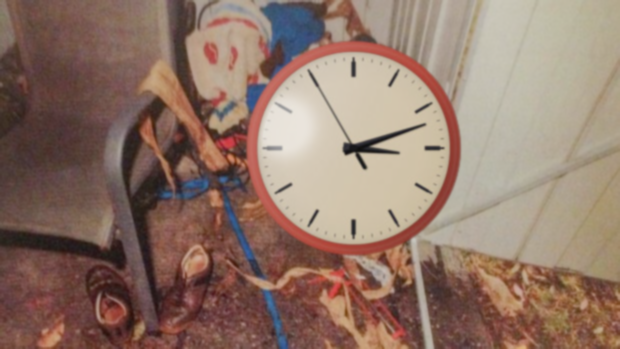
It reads 3h11m55s
